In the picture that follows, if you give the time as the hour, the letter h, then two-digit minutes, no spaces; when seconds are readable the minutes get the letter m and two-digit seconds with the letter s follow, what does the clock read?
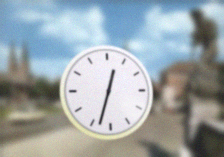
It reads 12h33
